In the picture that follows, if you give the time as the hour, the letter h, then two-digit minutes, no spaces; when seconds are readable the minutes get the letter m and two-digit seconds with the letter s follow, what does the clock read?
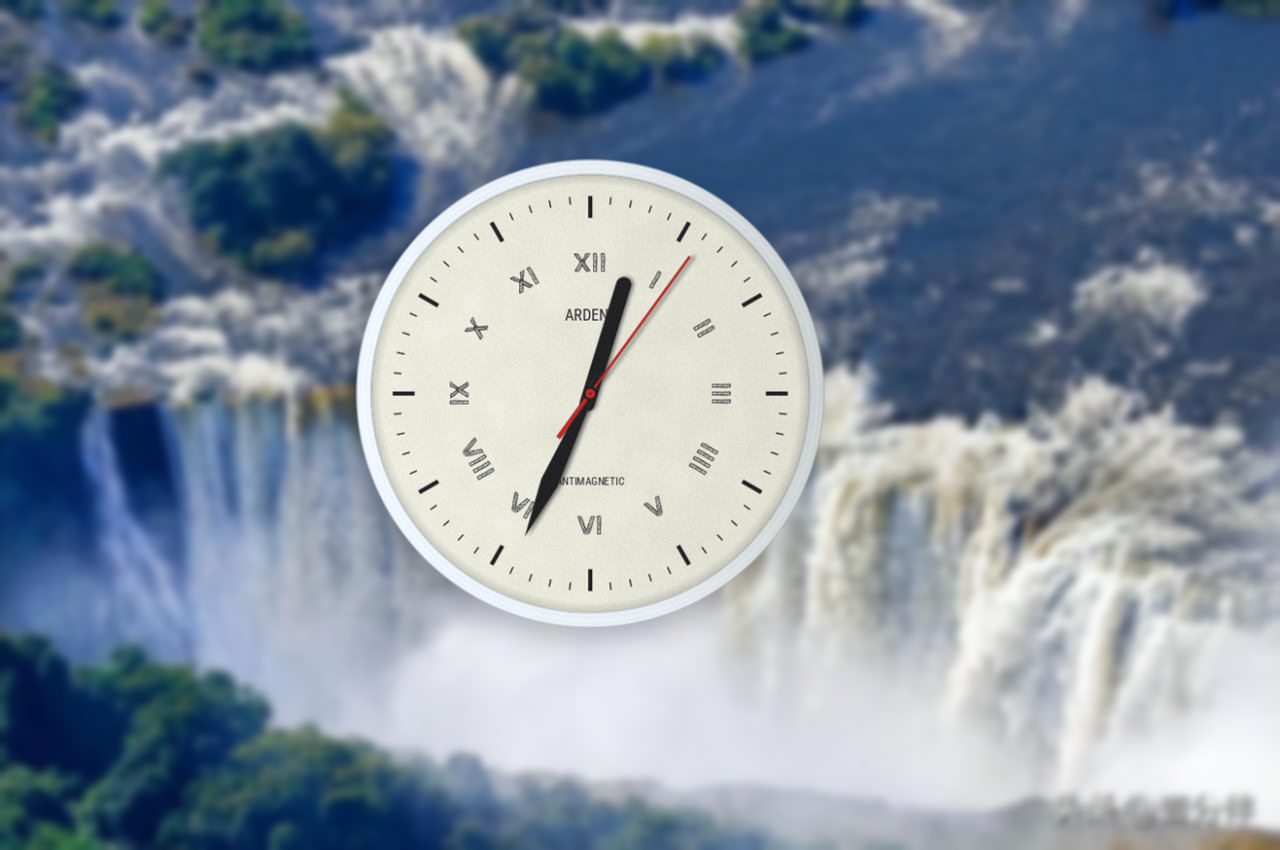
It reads 12h34m06s
